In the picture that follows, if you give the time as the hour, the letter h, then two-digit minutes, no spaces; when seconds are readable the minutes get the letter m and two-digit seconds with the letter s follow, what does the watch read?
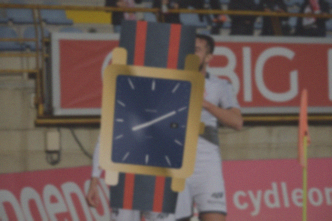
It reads 8h10
